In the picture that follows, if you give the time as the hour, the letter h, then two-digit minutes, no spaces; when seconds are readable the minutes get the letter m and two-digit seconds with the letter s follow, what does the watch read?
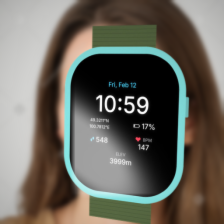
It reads 10h59
